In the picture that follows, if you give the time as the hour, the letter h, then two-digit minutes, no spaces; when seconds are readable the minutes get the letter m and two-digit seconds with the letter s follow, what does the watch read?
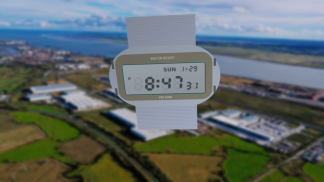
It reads 8h47m31s
